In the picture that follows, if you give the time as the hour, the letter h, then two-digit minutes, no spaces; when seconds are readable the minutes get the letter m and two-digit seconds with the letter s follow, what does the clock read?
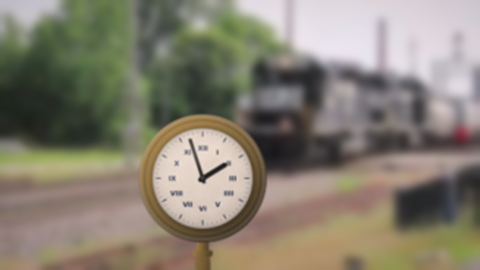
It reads 1h57
